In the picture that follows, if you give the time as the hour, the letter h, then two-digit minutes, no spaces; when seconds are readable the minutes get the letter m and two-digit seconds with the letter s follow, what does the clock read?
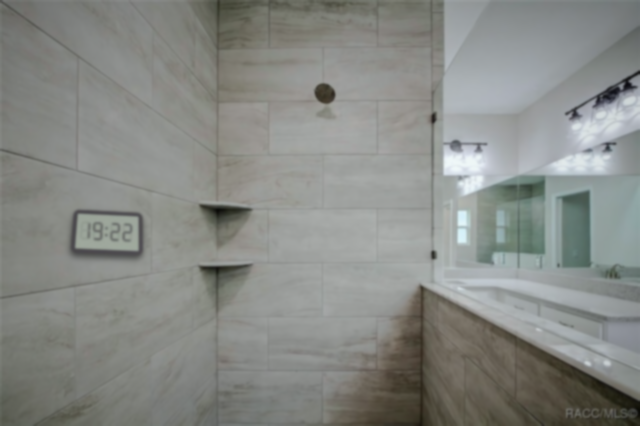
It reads 19h22
